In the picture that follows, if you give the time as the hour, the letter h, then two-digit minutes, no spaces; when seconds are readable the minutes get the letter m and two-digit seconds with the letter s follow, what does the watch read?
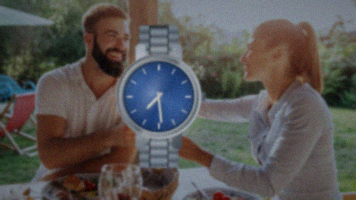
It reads 7h29
